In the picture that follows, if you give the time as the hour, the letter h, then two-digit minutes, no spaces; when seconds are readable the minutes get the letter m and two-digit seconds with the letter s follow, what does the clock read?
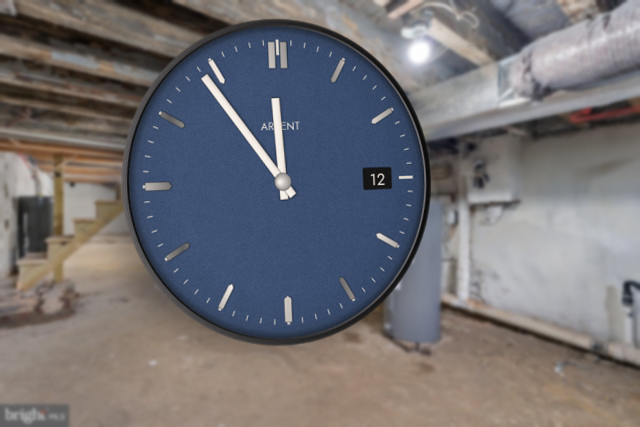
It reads 11h54
